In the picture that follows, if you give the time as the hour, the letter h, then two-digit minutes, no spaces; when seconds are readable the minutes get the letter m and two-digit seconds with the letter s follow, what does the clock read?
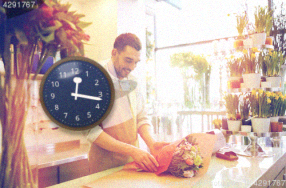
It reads 12h17
